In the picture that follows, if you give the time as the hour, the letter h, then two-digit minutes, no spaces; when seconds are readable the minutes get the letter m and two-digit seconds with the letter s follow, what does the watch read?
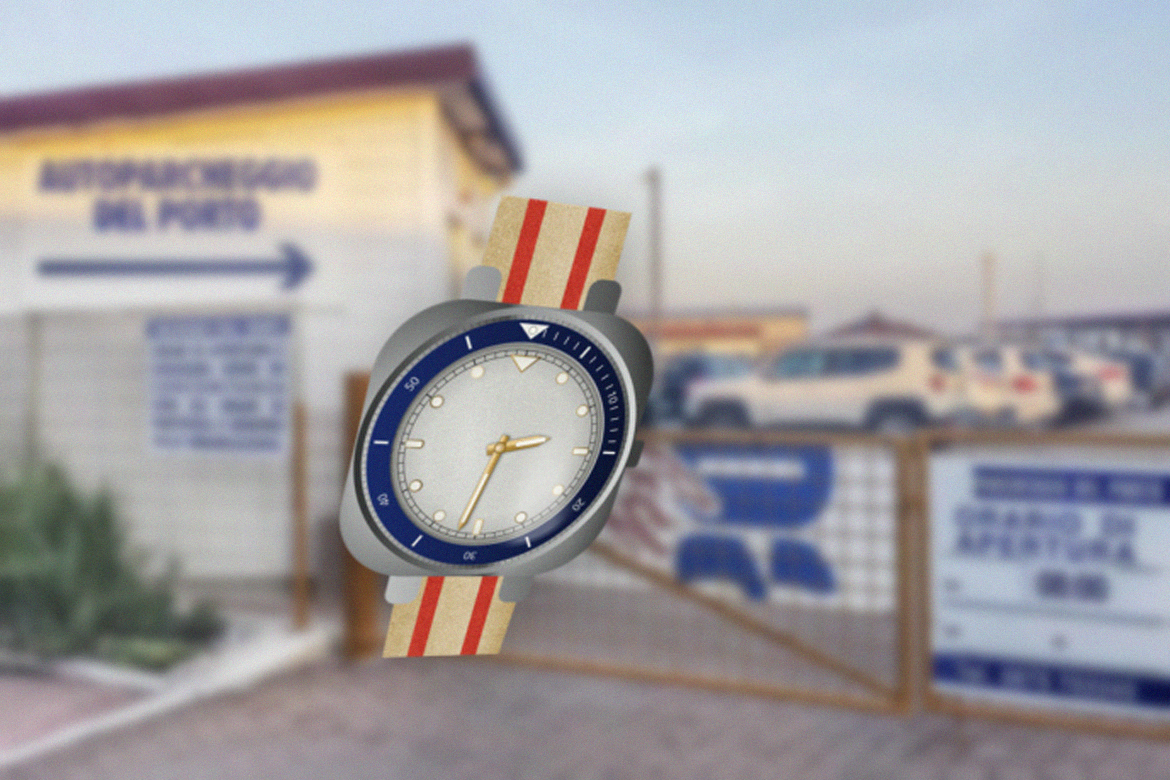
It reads 2h32
